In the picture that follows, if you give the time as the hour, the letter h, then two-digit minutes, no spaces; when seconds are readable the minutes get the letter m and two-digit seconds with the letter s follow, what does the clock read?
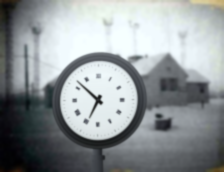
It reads 6h52
